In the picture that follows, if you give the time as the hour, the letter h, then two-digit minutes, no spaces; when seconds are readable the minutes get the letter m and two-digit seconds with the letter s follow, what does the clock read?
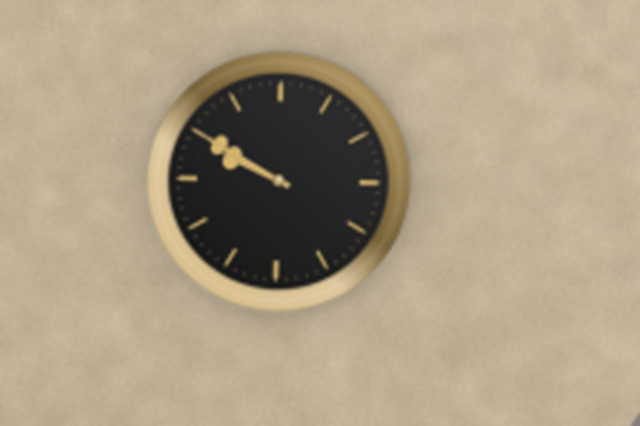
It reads 9h50
